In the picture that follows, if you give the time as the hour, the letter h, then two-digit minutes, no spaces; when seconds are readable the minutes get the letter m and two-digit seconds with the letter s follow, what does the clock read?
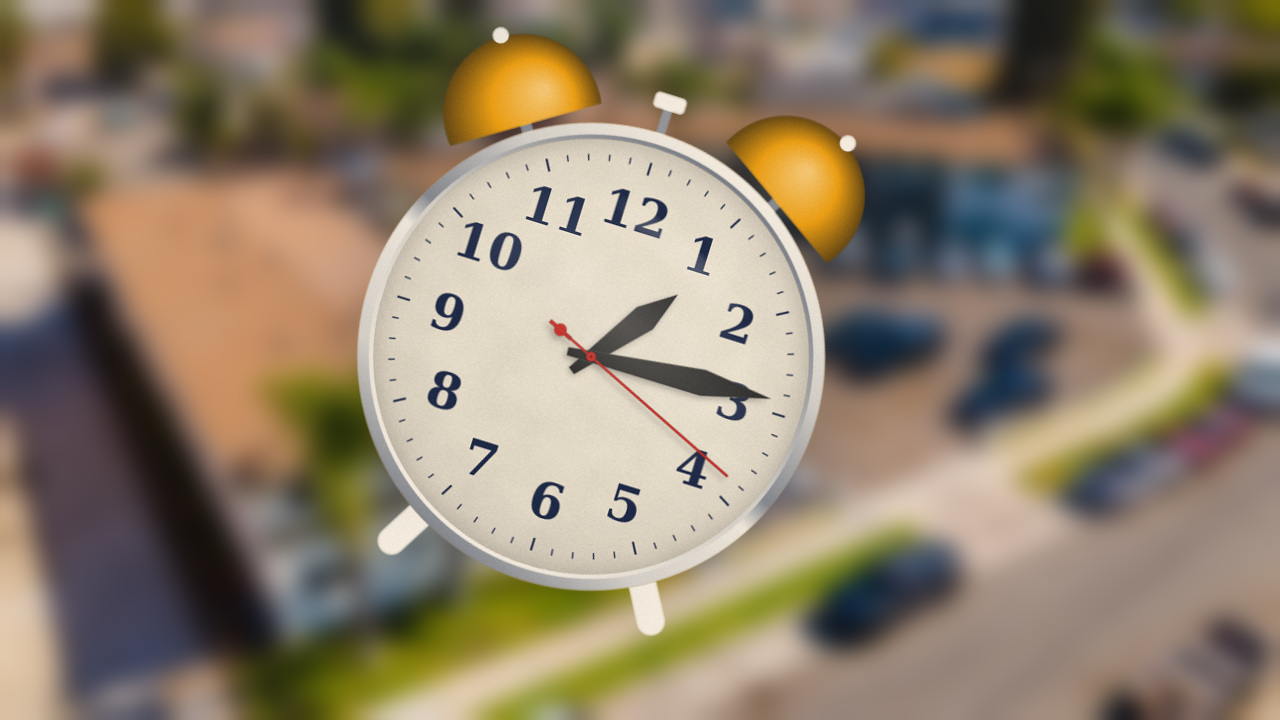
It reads 1h14m19s
